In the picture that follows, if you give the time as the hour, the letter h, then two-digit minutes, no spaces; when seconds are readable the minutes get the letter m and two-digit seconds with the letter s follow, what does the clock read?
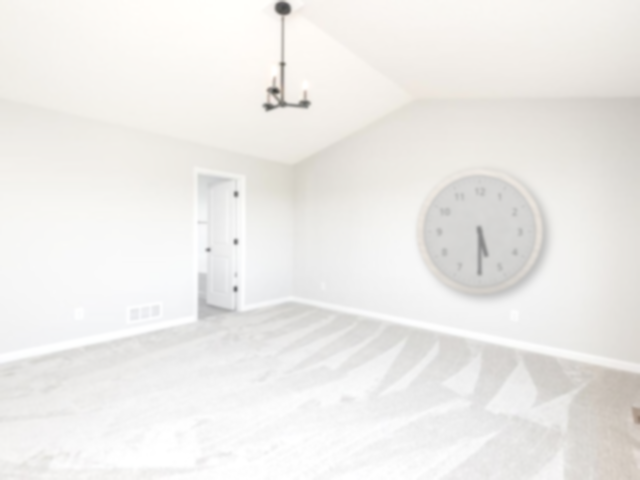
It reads 5h30
